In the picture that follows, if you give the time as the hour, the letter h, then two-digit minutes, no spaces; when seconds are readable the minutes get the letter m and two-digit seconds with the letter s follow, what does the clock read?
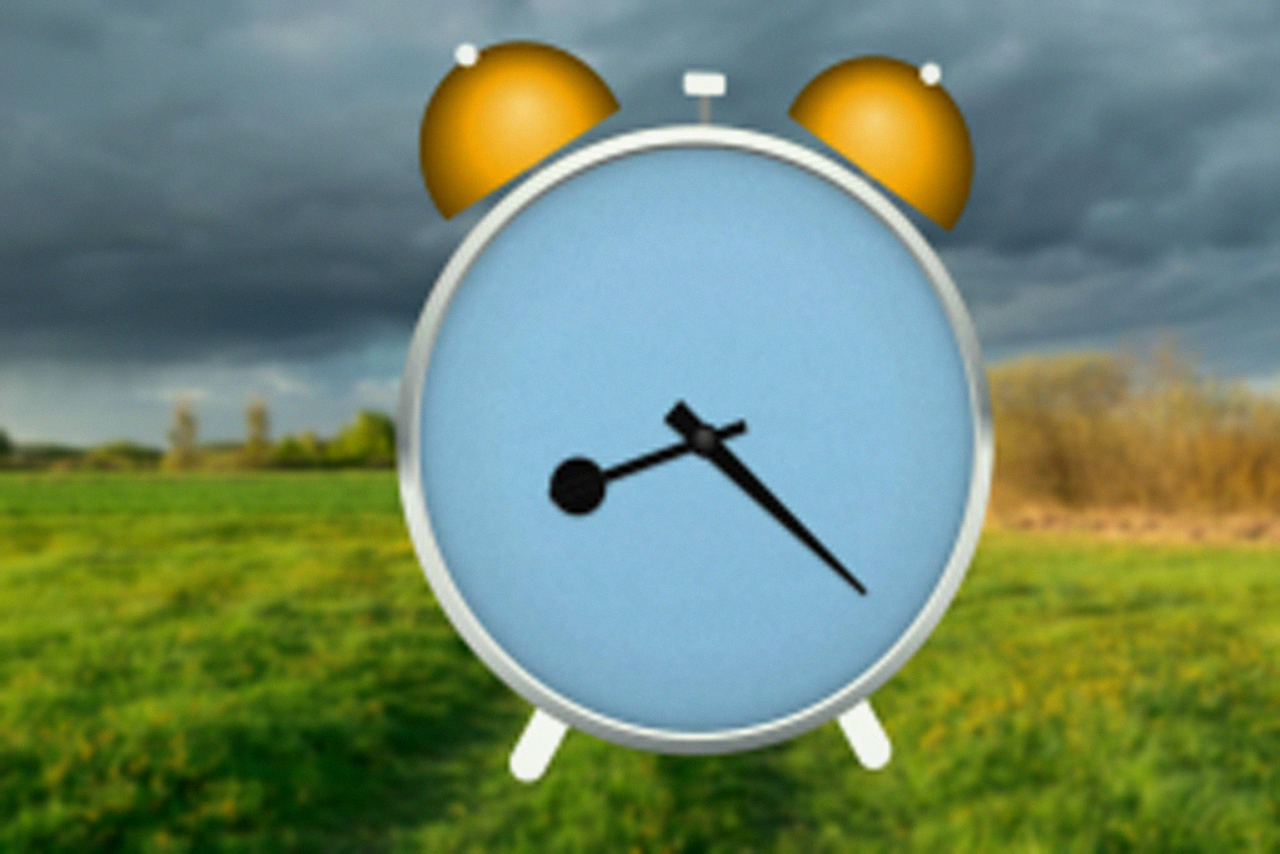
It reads 8h22
